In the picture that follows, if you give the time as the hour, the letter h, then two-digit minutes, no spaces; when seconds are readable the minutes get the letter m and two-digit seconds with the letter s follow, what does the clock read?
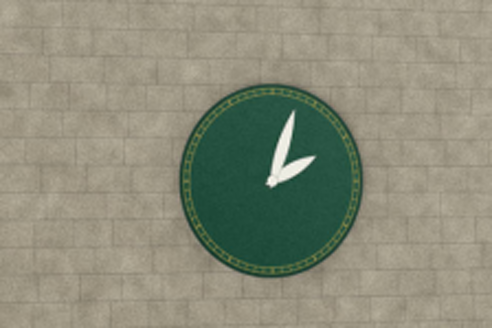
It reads 2h03
